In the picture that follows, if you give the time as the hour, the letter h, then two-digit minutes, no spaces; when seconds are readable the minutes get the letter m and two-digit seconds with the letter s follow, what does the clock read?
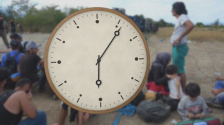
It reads 6h06
